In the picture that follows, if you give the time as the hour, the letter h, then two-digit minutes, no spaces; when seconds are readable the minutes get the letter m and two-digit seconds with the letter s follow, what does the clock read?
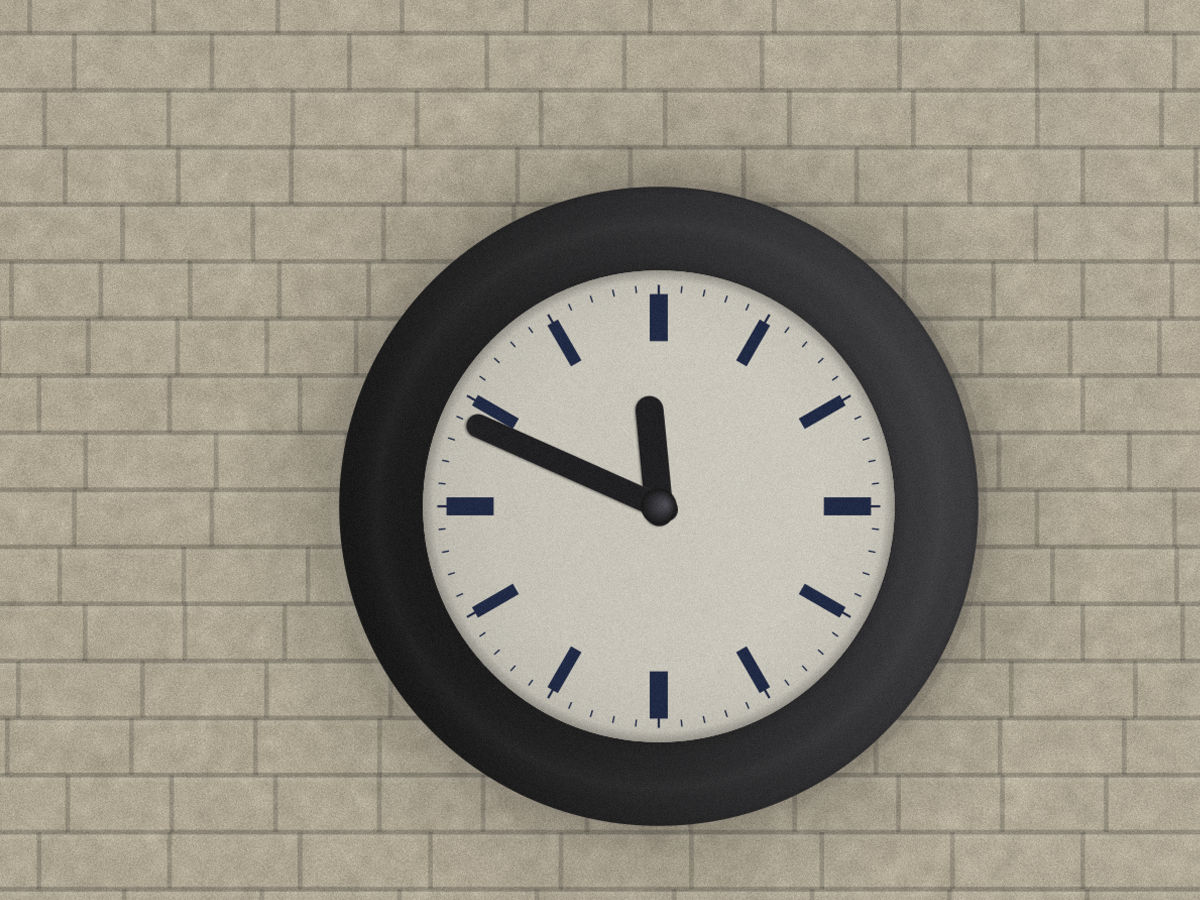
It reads 11h49
